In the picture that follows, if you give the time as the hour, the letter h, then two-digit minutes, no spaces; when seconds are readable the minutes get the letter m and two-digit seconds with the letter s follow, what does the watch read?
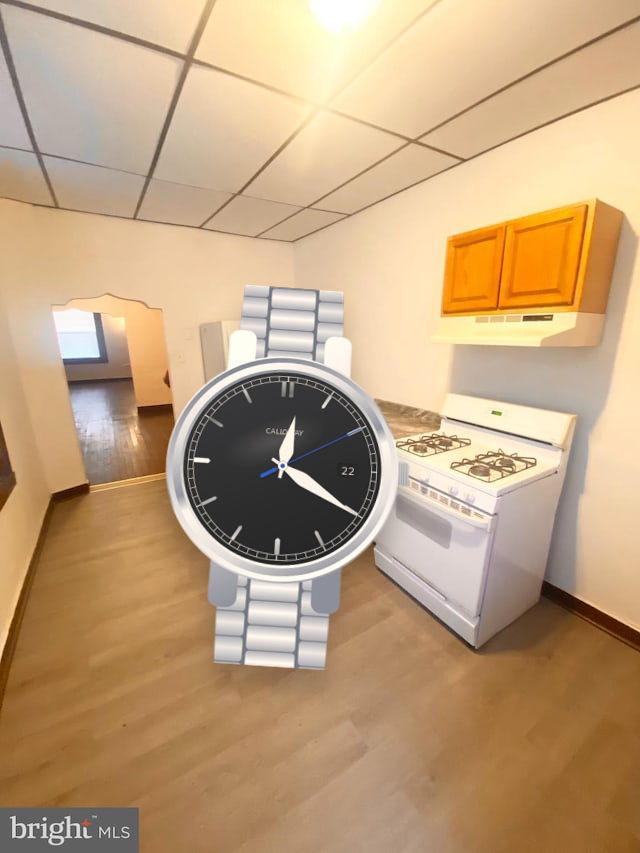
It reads 12h20m10s
